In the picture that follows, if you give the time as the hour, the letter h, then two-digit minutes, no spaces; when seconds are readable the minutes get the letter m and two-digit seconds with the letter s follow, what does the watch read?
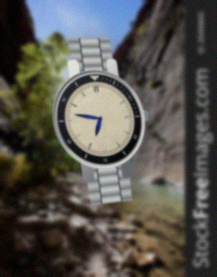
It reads 6h47
